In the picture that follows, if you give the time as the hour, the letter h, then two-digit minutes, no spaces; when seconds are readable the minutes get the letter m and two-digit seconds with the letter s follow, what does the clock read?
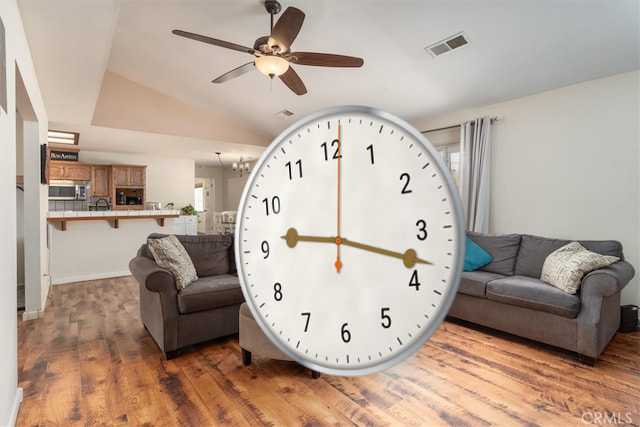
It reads 9h18m01s
